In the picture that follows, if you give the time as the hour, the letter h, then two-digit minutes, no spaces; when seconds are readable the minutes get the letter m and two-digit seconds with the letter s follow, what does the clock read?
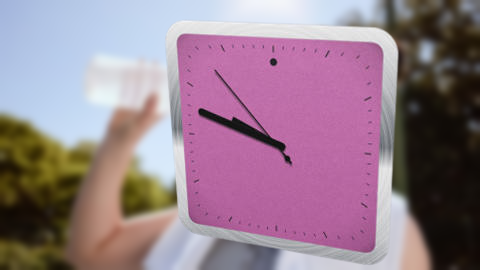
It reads 9h47m53s
